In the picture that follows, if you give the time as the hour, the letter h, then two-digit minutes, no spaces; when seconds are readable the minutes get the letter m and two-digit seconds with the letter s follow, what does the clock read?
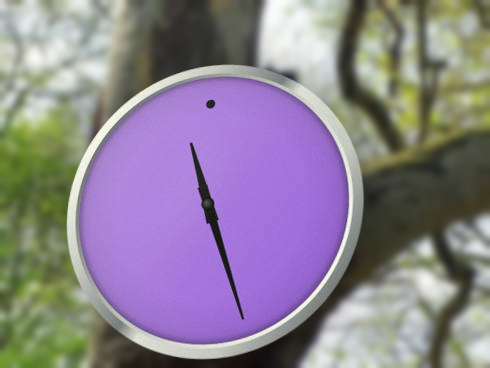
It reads 11h27
